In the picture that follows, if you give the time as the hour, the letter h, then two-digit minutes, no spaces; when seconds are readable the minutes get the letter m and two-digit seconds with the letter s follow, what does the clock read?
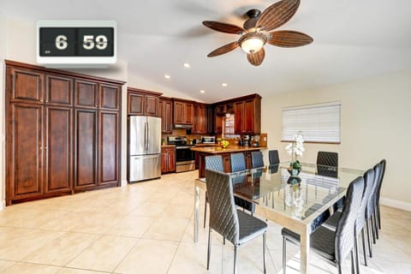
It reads 6h59
